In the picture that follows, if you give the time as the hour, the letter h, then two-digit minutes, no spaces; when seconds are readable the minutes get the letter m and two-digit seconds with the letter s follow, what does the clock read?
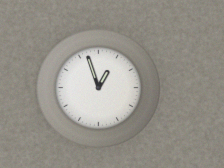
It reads 12h57
